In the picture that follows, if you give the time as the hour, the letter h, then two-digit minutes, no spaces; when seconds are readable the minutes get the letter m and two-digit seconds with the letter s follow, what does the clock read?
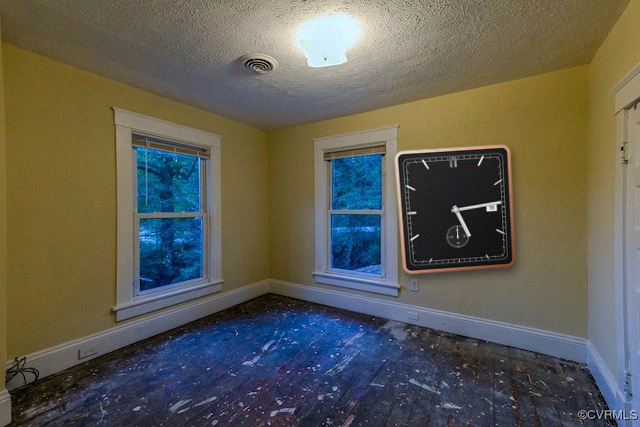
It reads 5h14
